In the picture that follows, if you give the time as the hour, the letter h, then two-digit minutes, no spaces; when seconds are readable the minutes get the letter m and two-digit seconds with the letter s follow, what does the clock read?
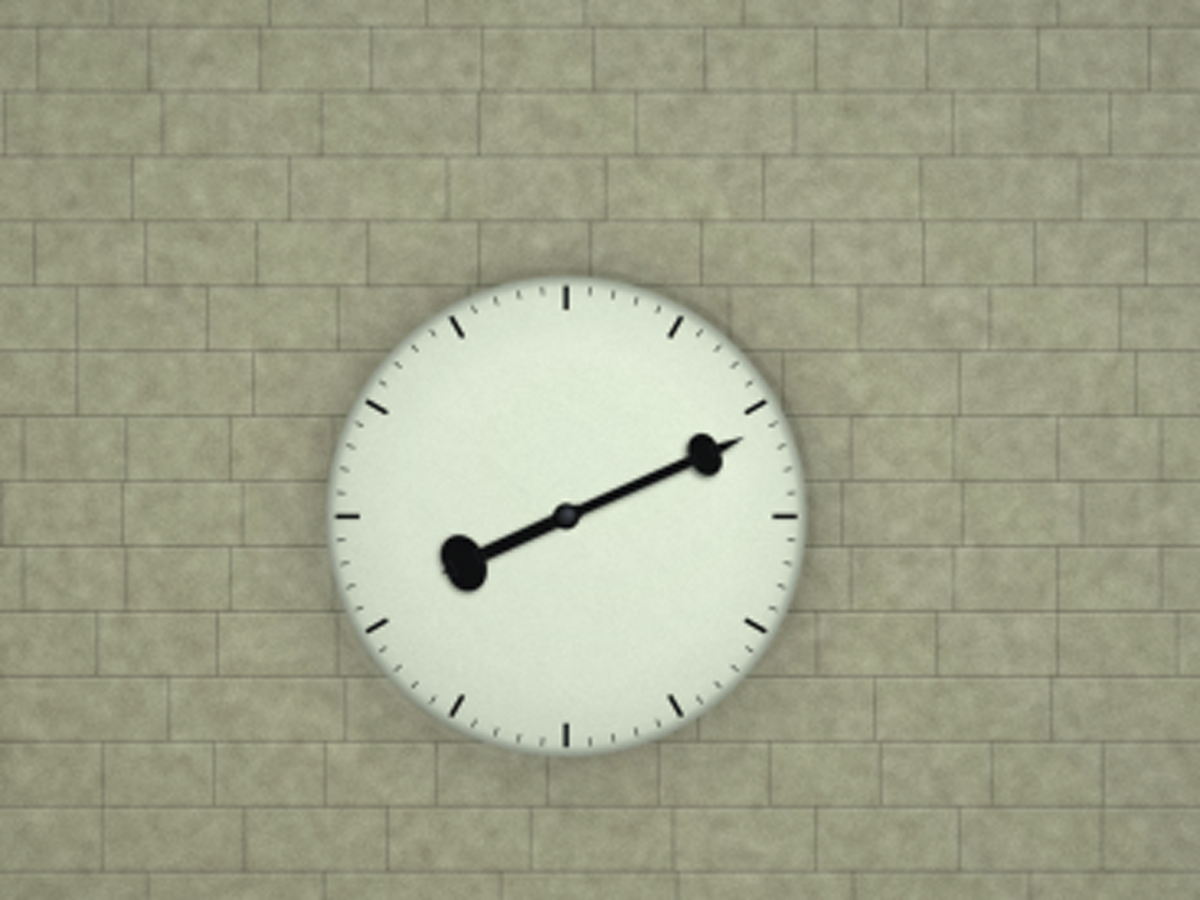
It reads 8h11
